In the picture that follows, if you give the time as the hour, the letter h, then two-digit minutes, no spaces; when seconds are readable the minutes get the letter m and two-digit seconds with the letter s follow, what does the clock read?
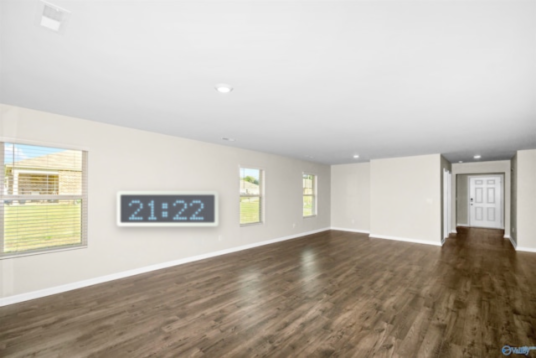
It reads 21h22
